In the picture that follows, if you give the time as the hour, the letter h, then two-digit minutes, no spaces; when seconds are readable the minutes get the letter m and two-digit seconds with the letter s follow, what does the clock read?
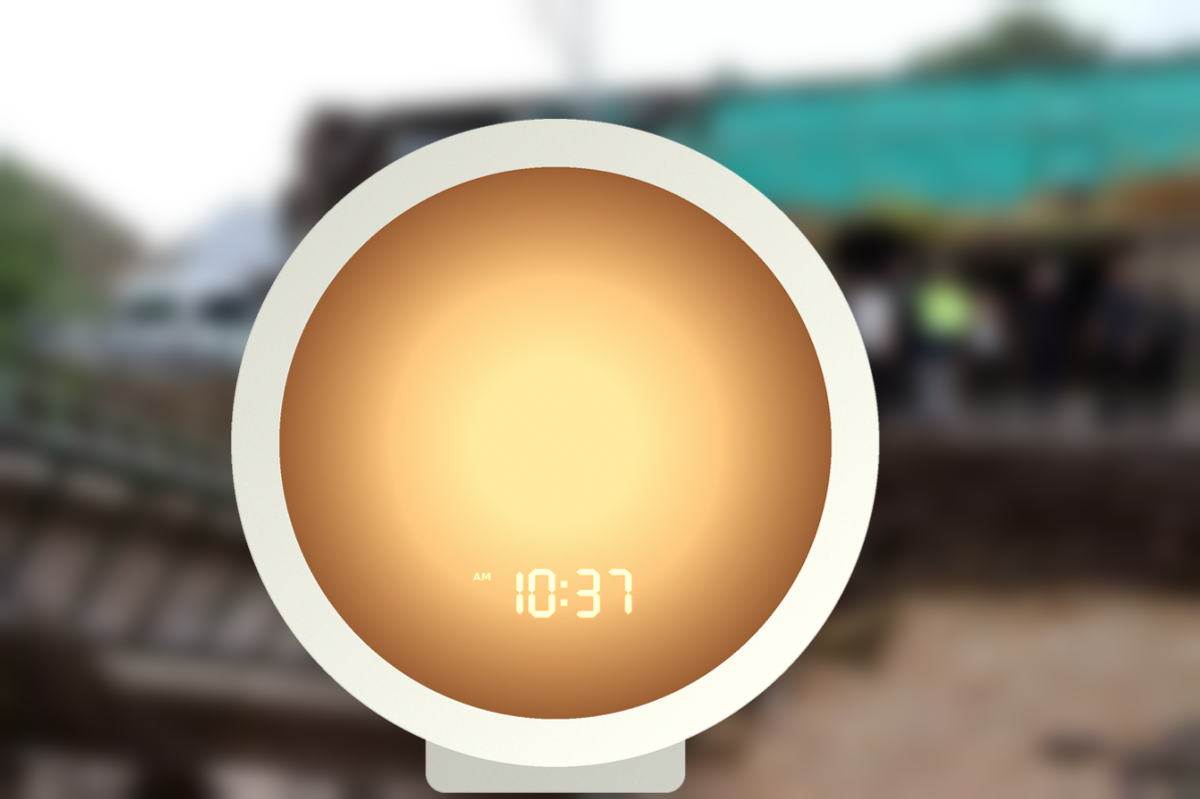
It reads 10h37
